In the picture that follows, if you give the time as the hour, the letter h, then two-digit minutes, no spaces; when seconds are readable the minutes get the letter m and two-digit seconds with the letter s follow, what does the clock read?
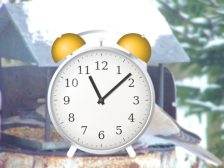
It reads 11h08
